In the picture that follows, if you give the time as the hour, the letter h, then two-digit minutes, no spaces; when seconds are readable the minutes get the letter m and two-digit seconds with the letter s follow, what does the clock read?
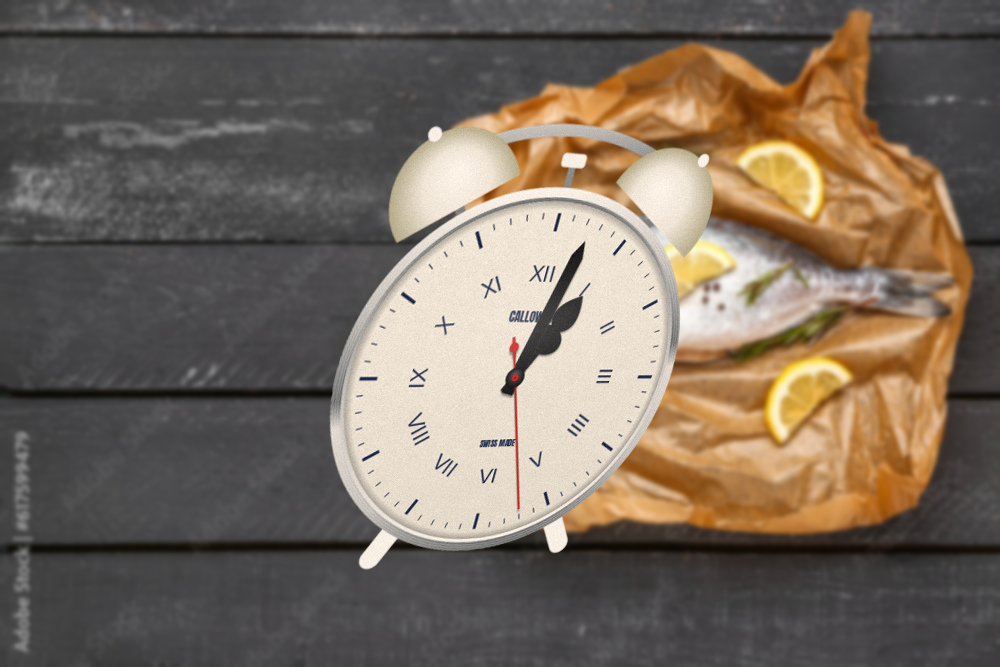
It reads 1h02m27s
